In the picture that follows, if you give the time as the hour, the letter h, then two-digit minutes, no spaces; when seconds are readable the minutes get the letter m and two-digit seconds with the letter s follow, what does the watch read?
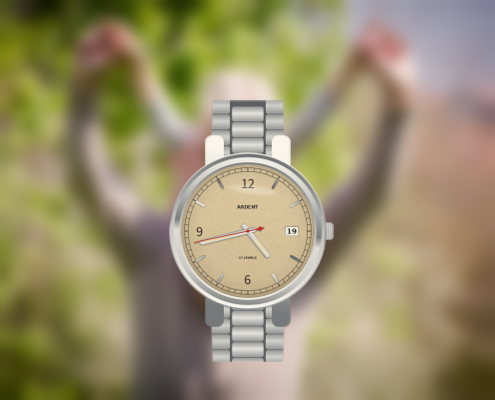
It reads 4h42m43s
